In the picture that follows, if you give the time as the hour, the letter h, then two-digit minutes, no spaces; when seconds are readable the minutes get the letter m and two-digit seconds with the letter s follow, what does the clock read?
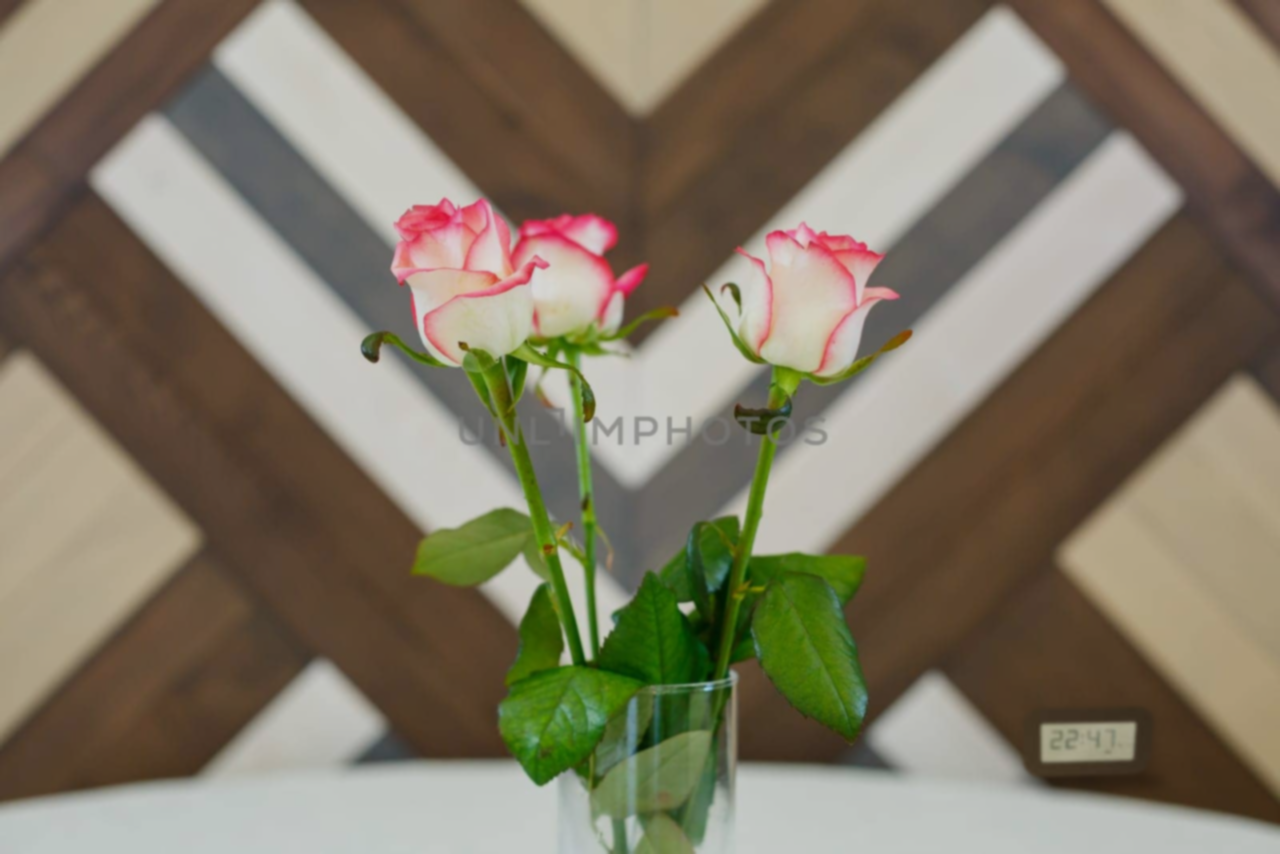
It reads 22h47
